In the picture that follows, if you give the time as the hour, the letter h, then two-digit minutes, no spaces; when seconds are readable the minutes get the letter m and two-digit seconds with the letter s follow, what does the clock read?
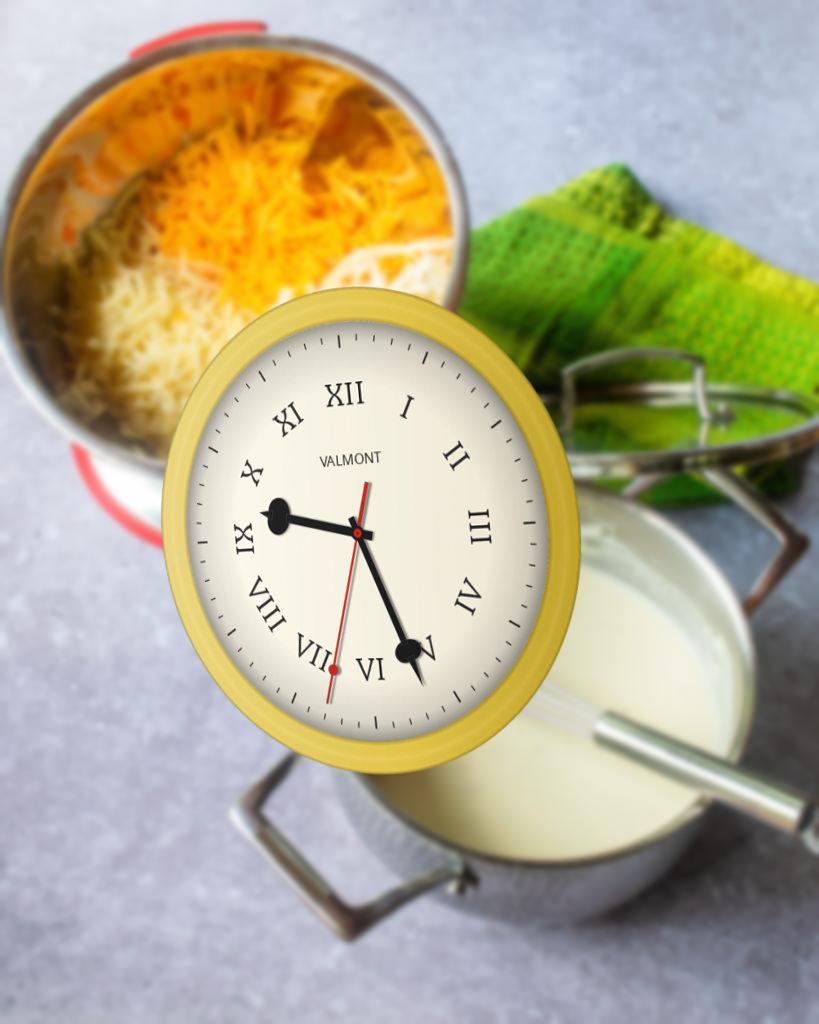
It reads 9h26m33s
